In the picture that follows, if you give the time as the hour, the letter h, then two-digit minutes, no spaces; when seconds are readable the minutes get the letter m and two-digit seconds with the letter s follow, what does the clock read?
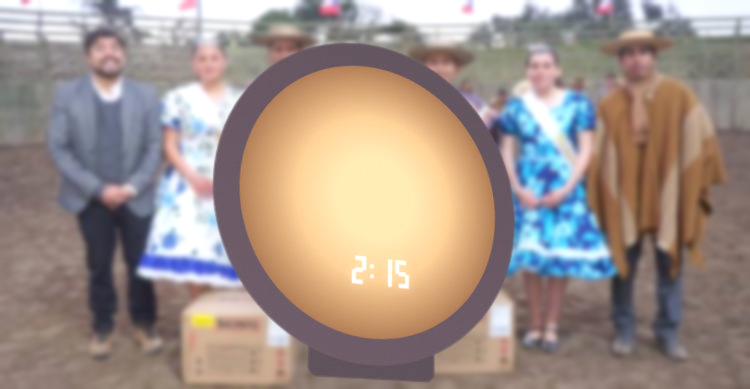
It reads 2h15
